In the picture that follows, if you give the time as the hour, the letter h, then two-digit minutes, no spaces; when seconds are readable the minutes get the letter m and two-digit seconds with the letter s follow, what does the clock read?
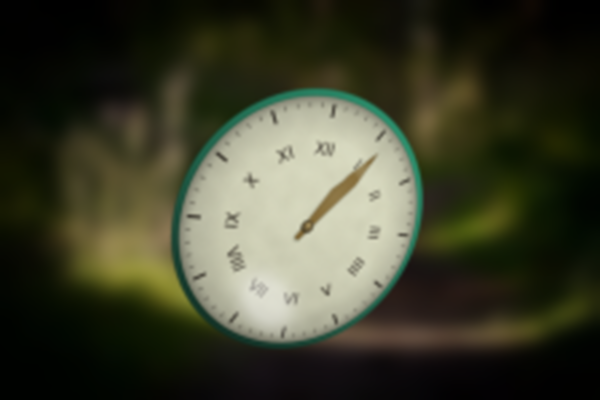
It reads 1h06
